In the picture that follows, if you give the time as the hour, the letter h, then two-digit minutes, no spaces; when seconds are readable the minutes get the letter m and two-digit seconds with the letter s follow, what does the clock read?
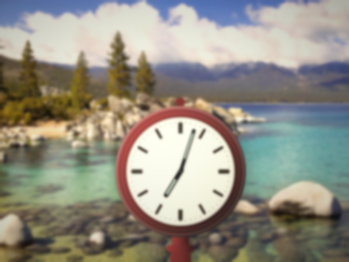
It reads 7h03
